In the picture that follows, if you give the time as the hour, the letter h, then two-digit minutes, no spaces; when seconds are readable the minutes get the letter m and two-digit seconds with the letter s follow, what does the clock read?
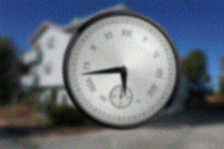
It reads 5h43
